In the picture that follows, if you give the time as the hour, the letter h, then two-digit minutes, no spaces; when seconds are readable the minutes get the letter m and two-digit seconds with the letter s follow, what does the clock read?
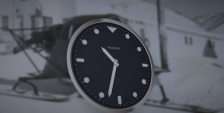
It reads 10h33
